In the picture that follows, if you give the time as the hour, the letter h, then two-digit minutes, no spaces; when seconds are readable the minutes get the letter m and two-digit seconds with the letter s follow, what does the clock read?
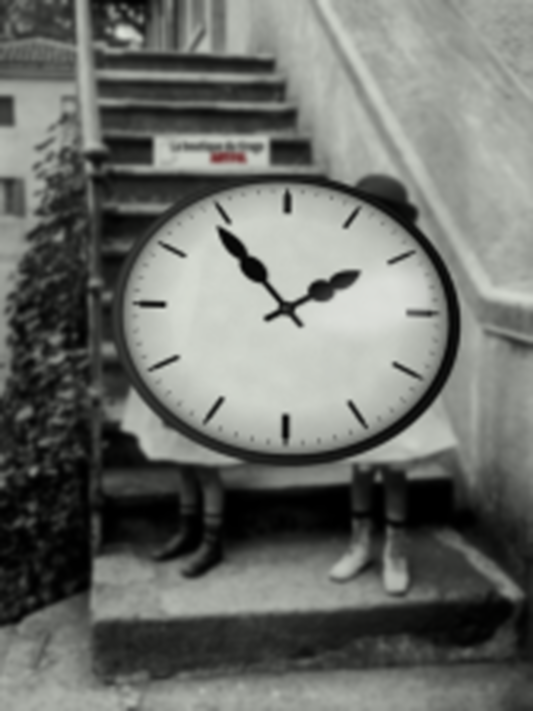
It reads 1h54
